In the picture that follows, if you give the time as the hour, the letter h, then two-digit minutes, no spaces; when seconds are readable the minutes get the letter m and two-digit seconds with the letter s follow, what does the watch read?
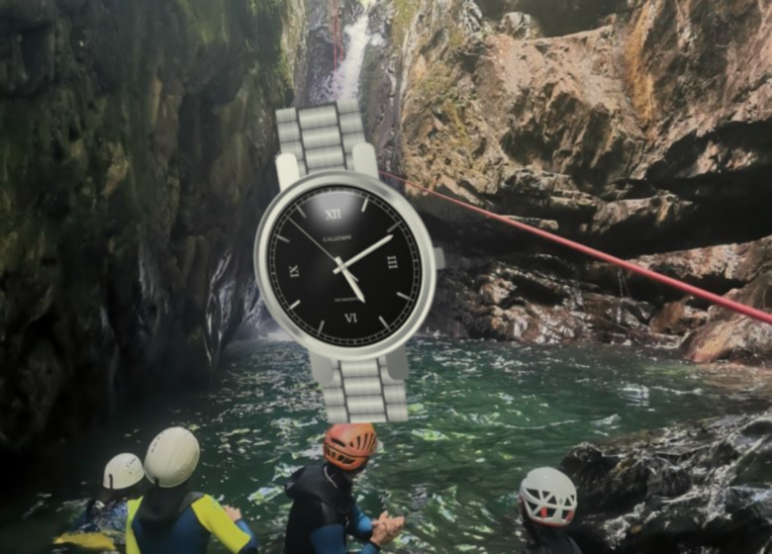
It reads 5h10m53s
